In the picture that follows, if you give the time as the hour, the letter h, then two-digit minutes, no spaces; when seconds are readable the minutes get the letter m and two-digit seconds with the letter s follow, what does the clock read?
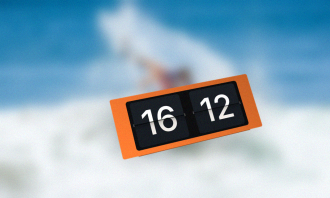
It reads 16h12
